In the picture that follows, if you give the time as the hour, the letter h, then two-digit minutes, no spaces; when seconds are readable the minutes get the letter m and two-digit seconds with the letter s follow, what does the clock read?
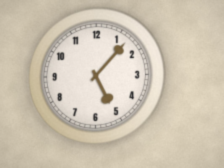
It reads 5h07
